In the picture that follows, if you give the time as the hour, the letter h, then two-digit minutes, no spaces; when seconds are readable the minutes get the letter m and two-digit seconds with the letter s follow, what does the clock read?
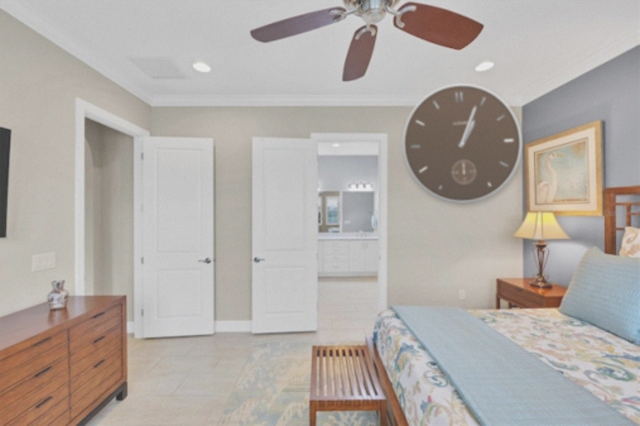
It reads 1h04
